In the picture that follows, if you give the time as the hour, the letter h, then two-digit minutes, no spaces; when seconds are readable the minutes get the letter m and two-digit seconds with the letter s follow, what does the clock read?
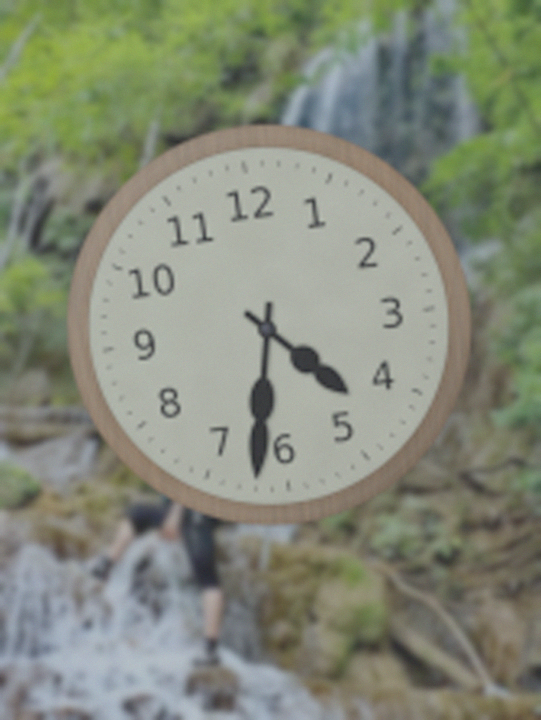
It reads 4h32
